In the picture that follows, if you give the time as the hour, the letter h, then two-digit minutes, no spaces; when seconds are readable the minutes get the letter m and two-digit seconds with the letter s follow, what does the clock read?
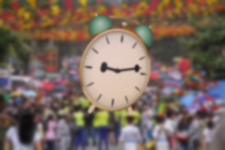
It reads 9h13
